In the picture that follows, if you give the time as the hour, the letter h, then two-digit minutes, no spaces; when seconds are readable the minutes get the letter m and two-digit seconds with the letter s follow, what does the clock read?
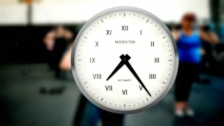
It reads 7h24
